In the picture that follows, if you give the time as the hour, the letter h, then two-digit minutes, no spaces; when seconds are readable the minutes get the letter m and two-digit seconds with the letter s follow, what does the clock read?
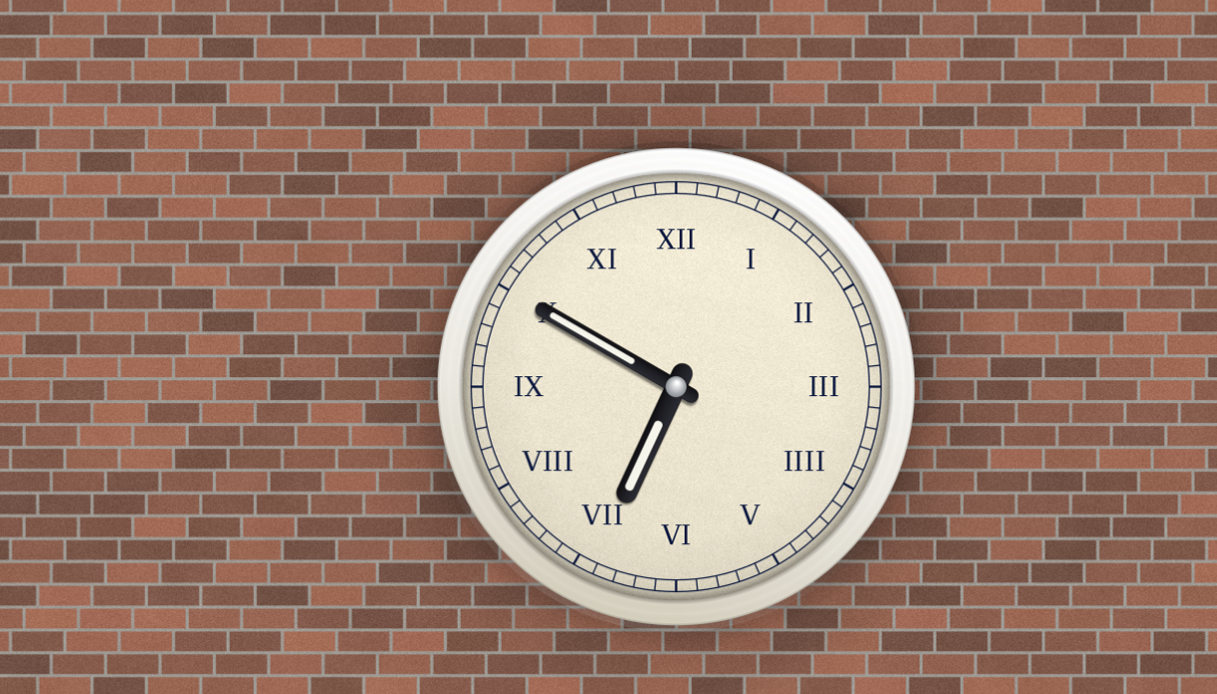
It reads 6h50
